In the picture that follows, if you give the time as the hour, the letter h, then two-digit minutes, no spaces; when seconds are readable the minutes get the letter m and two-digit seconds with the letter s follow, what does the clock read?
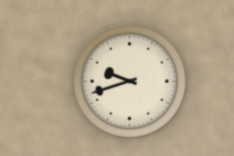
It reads 9h42
